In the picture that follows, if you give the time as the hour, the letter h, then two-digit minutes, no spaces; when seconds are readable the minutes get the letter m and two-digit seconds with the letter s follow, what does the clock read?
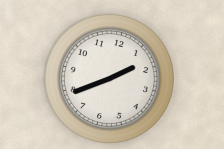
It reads 1h39
